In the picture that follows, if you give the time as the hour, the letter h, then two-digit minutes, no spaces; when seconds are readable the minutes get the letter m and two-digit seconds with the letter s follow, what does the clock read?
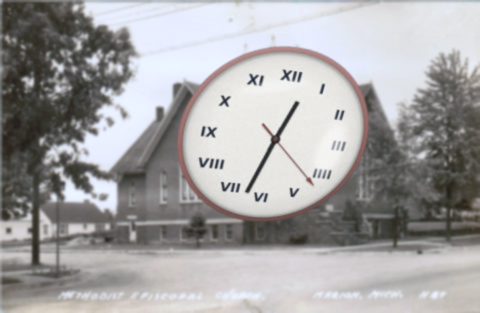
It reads 12h32m22s
